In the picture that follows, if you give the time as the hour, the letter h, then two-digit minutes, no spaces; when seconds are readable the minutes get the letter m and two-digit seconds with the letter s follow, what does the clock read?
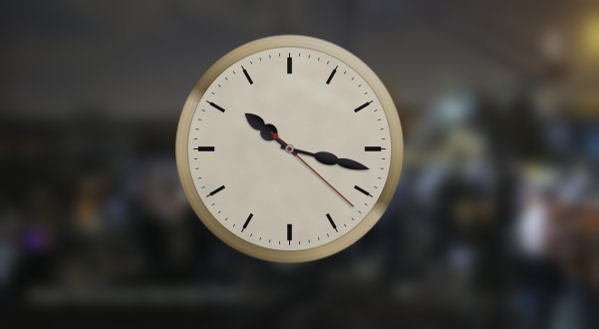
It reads 10h17m22s
